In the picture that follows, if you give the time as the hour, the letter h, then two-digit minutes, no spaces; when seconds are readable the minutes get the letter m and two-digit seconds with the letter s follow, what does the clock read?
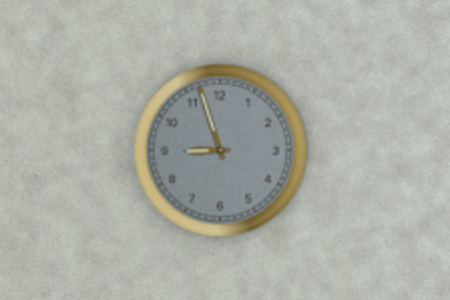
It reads 8h57
